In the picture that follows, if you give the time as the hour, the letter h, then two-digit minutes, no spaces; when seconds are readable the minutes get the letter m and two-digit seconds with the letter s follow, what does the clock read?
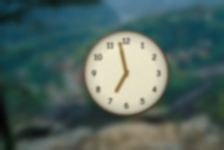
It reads 6h58
